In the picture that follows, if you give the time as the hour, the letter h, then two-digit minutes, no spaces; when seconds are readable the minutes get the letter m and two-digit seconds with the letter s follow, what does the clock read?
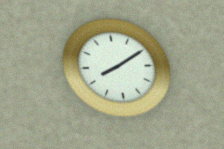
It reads 8h10
